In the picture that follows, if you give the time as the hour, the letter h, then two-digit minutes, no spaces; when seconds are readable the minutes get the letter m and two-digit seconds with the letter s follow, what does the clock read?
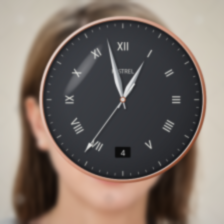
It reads 12h57m36s
